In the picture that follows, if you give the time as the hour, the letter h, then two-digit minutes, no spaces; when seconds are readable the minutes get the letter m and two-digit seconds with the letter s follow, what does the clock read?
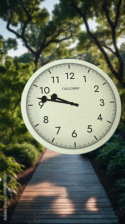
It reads 9h47
